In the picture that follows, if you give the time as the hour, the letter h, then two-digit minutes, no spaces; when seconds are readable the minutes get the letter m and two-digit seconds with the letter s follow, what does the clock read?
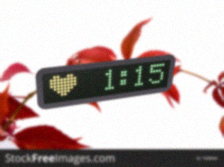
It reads 1h15
